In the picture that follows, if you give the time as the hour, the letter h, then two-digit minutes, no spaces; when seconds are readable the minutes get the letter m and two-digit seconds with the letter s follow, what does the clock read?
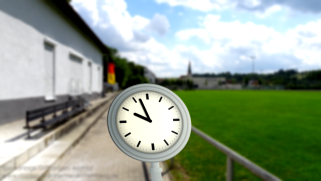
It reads 9h57
